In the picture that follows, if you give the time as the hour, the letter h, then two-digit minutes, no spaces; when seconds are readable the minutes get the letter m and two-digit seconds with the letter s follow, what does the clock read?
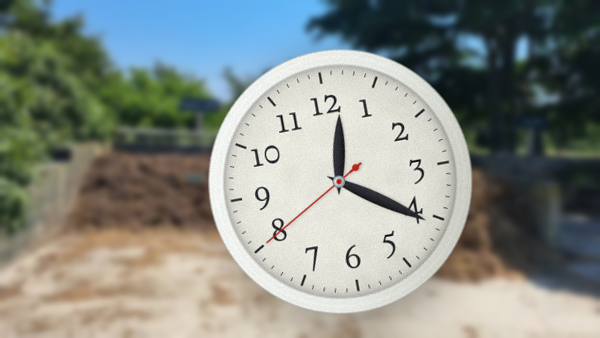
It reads 12h20m40s
